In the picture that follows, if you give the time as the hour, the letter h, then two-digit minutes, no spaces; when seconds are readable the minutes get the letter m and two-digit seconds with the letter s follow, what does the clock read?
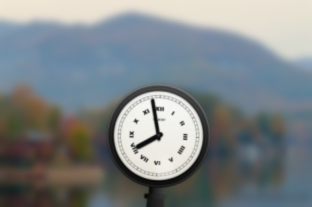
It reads 7h58
